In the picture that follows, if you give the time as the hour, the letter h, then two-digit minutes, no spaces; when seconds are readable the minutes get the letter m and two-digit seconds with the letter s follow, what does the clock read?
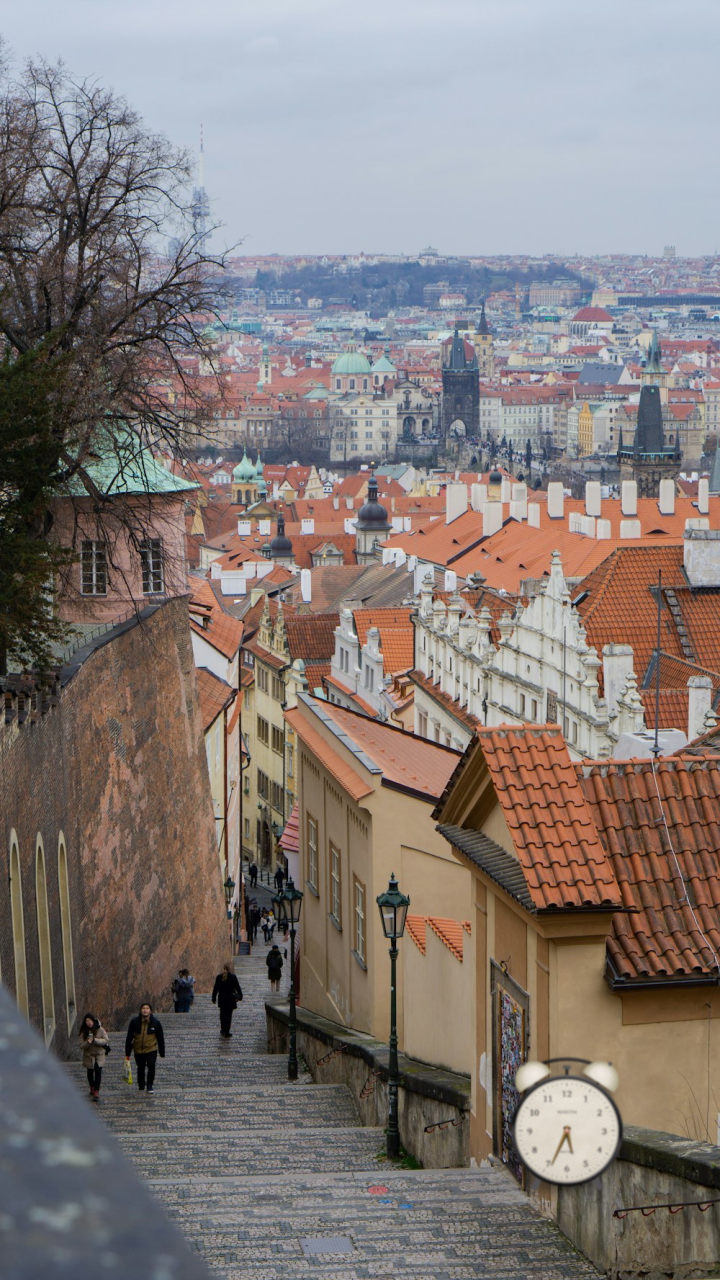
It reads 5h34
